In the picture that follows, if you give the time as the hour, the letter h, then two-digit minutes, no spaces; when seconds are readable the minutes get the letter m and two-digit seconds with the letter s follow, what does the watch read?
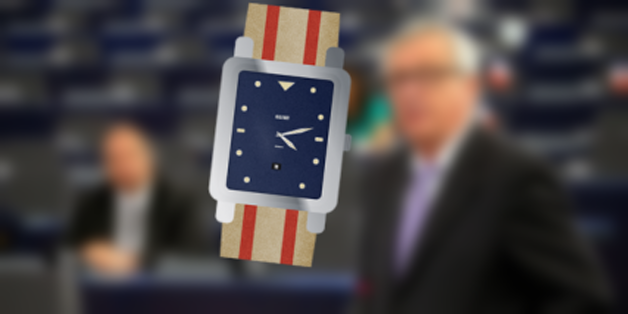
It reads 4h12
